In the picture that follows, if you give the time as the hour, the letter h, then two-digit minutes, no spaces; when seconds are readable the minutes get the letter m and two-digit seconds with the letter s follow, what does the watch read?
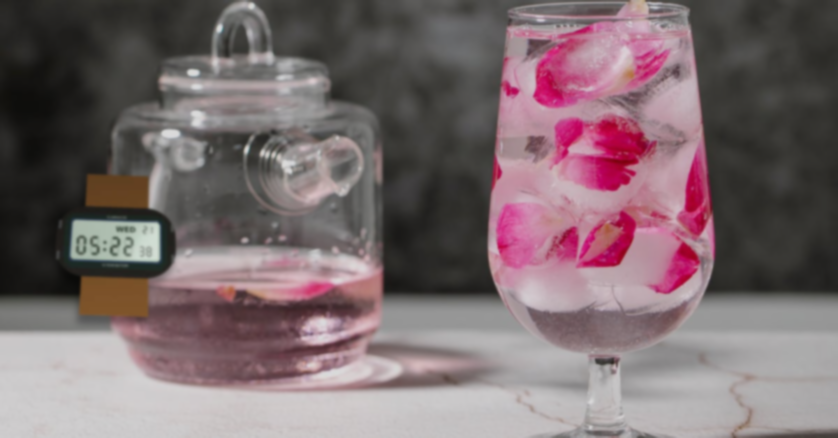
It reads 5h22
